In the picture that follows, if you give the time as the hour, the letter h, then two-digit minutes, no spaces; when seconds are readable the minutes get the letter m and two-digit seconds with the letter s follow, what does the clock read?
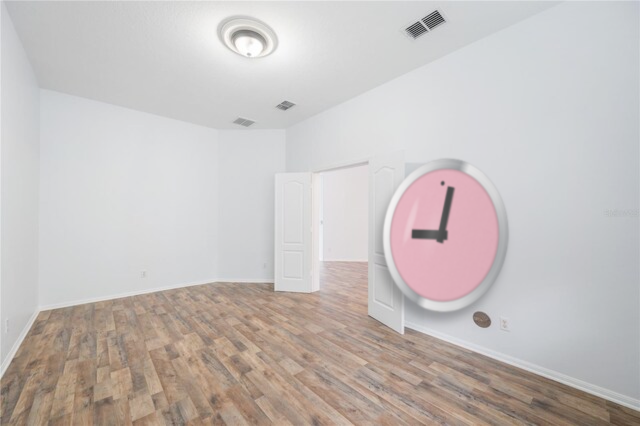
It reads 9h02
